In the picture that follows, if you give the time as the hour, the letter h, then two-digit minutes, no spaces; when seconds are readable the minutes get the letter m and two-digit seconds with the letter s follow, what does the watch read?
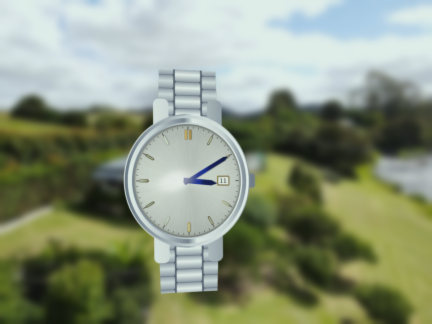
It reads 3h10
